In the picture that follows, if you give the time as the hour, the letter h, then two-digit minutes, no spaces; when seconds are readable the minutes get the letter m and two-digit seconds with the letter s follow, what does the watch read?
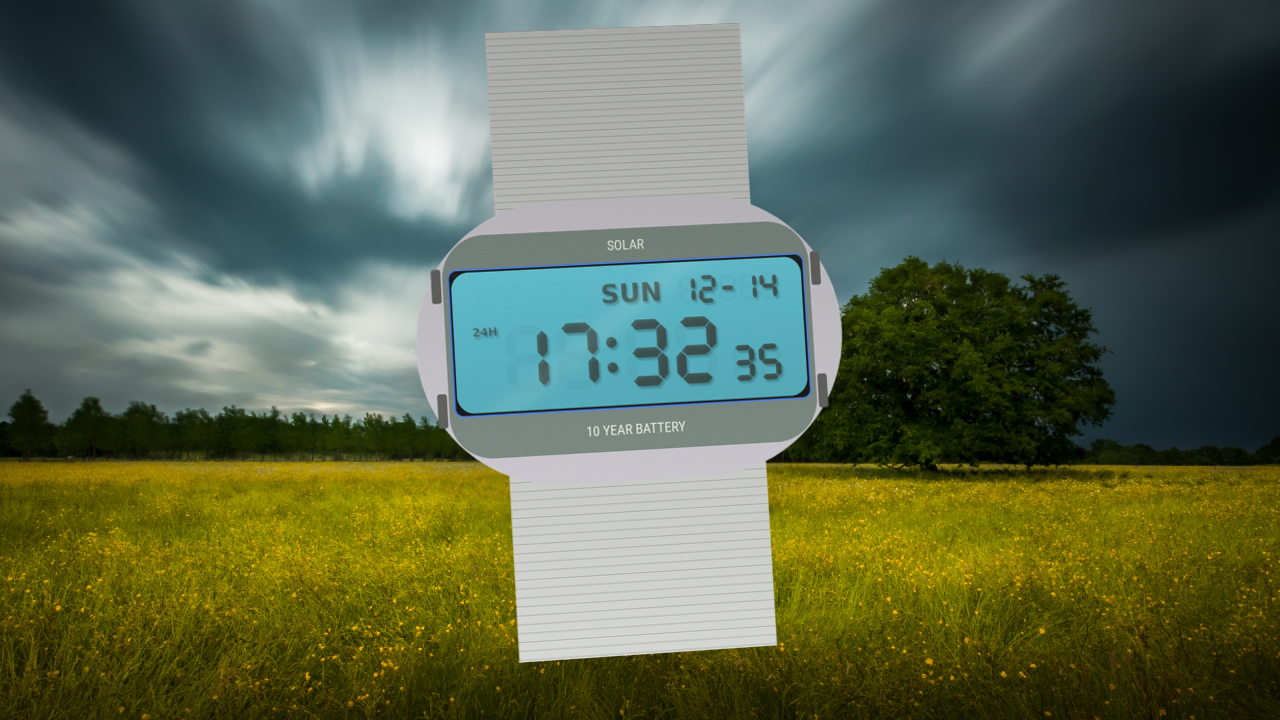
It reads 17h32m35s
